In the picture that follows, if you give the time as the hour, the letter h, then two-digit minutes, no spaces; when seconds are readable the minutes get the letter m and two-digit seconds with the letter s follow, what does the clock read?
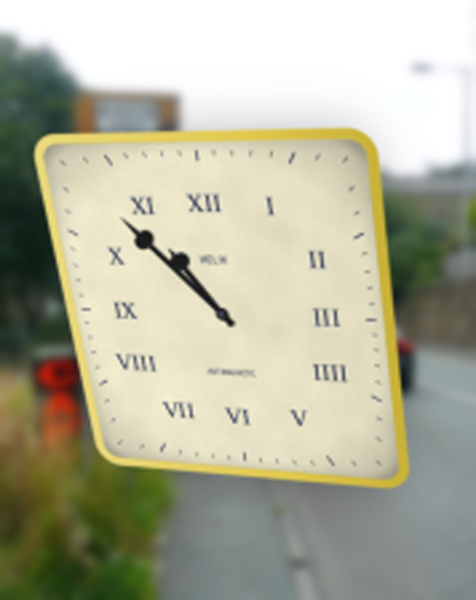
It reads 10h53
